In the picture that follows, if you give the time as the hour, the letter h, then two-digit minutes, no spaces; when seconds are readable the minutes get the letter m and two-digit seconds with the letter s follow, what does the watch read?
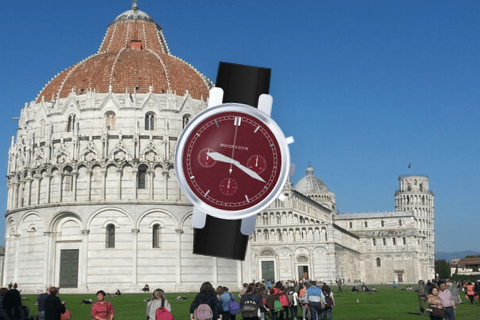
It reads 9h19
